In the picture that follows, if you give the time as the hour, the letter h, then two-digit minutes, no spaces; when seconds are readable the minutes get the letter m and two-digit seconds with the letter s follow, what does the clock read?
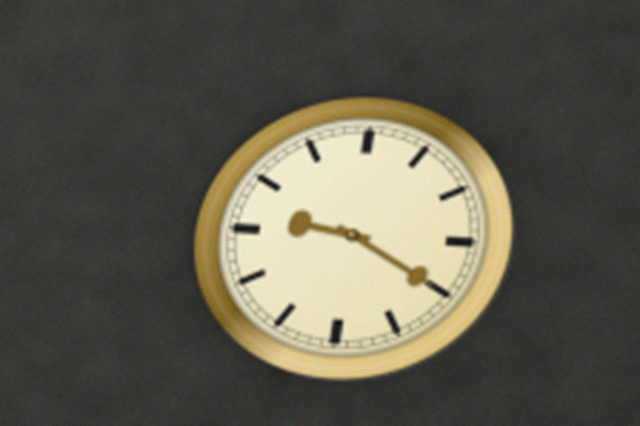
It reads 9h20
